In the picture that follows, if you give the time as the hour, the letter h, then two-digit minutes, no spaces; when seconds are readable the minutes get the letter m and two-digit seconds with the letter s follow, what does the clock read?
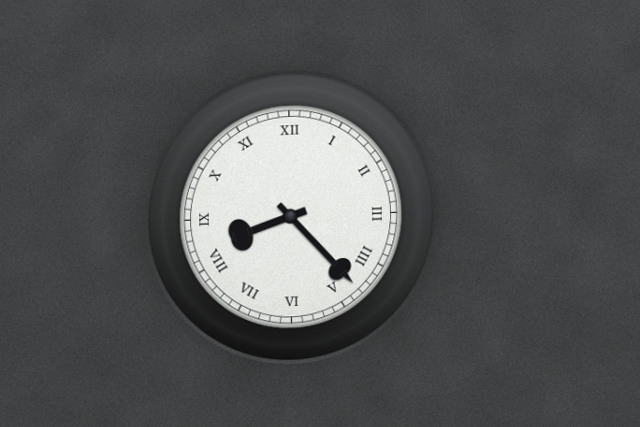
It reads 8h23
